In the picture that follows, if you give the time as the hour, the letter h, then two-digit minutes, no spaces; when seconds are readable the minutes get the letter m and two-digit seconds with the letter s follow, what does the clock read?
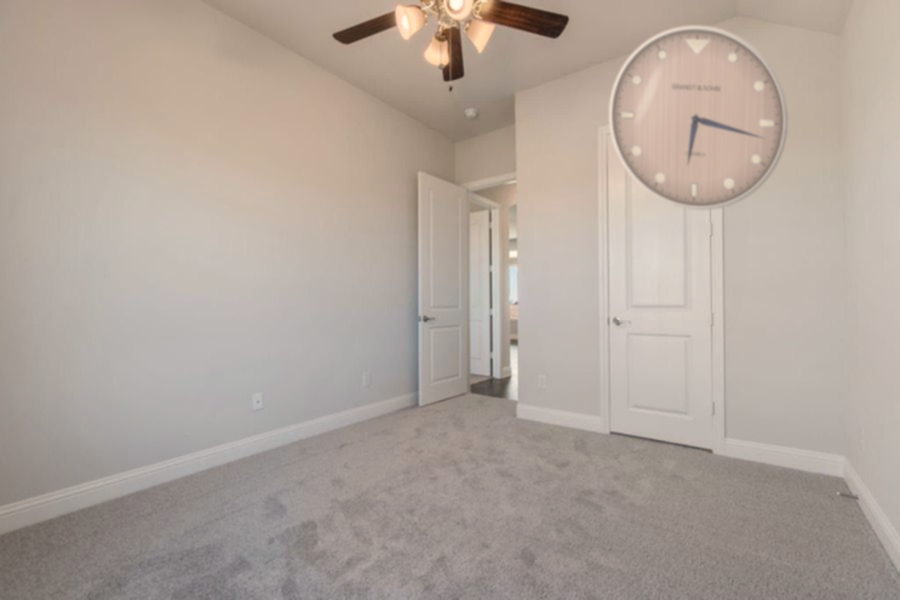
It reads 6h17
